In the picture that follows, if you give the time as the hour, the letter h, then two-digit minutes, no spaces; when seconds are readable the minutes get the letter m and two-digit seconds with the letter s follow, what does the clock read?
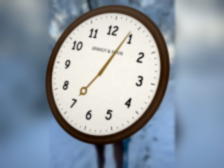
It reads 7h04
